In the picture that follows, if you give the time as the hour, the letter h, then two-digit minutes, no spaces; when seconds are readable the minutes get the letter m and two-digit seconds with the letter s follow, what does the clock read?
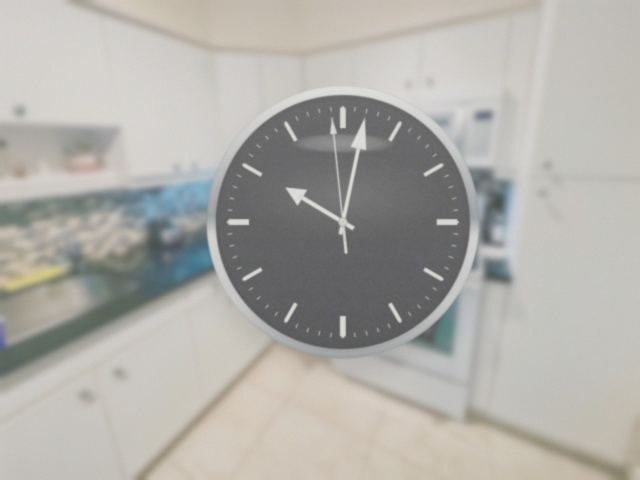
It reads 10h01m59s
